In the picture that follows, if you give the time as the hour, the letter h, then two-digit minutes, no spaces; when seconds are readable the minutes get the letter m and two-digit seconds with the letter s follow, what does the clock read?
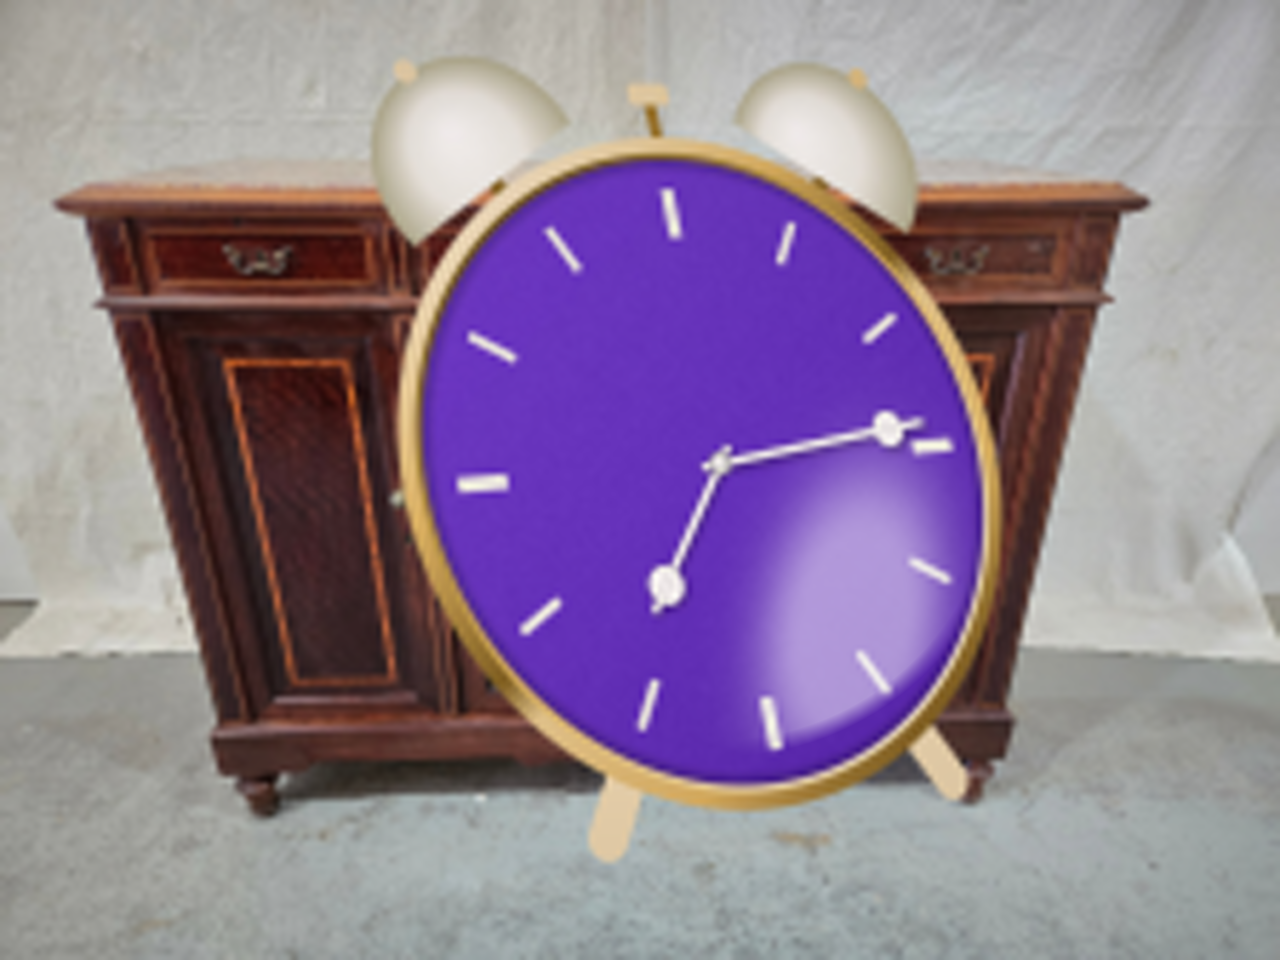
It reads 7h14
